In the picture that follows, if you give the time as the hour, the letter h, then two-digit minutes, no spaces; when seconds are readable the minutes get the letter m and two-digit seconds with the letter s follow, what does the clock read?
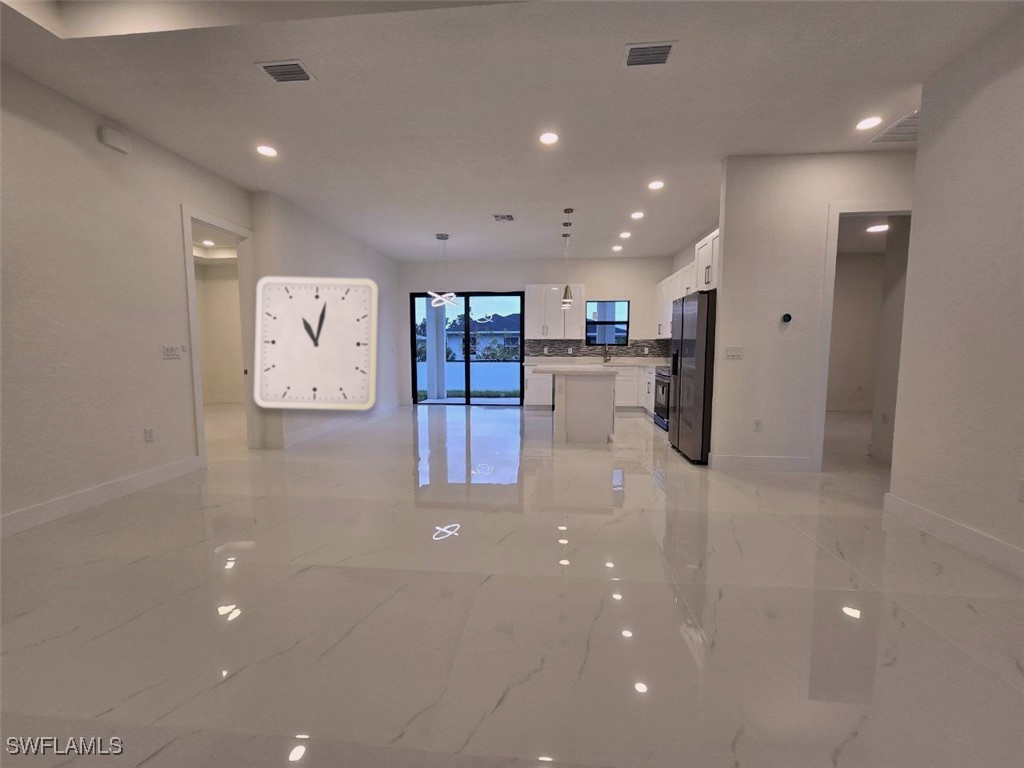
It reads 11h02
